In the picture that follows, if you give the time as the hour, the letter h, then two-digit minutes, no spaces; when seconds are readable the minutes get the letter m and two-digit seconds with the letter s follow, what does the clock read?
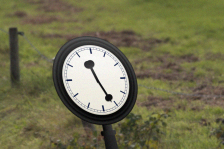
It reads 11h26
